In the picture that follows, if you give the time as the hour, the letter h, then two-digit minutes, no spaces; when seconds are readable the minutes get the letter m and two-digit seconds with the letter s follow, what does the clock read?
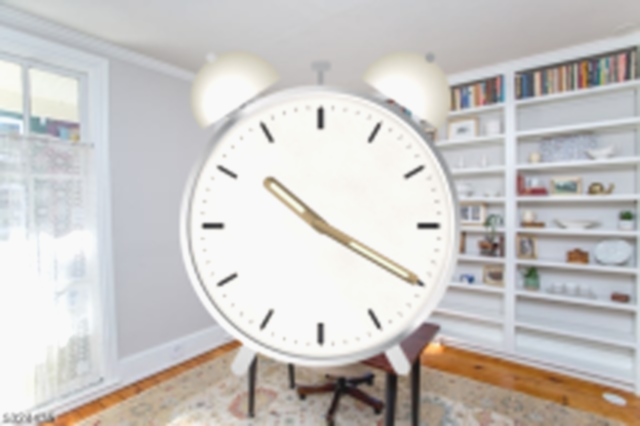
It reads 10h20
